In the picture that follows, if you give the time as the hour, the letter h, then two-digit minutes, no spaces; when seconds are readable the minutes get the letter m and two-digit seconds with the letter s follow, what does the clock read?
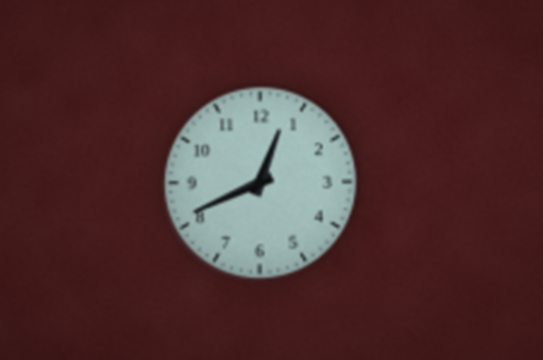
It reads 12h41
